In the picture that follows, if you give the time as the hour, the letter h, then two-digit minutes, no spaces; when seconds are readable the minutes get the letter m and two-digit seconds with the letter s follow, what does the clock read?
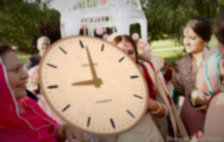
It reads 9h01
